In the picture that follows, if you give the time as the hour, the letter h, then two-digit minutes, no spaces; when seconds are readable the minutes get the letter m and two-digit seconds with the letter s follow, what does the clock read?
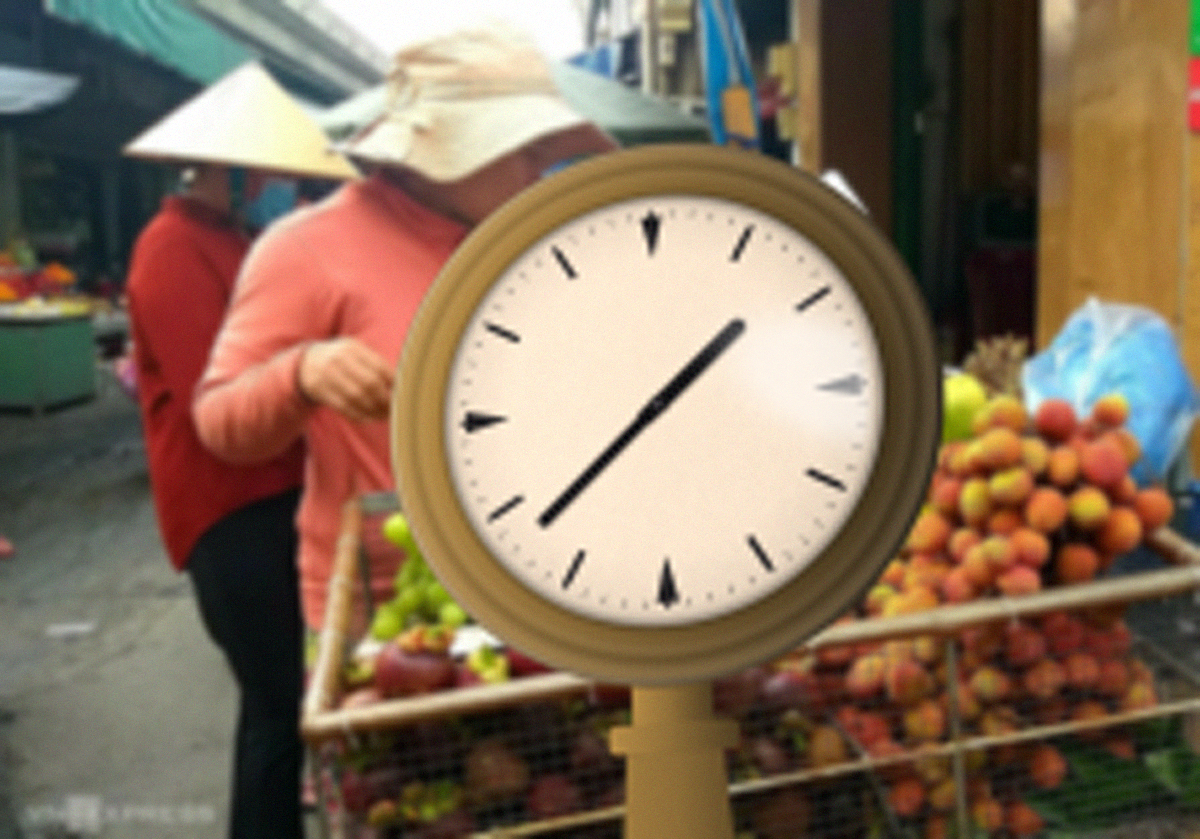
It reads 1h38
